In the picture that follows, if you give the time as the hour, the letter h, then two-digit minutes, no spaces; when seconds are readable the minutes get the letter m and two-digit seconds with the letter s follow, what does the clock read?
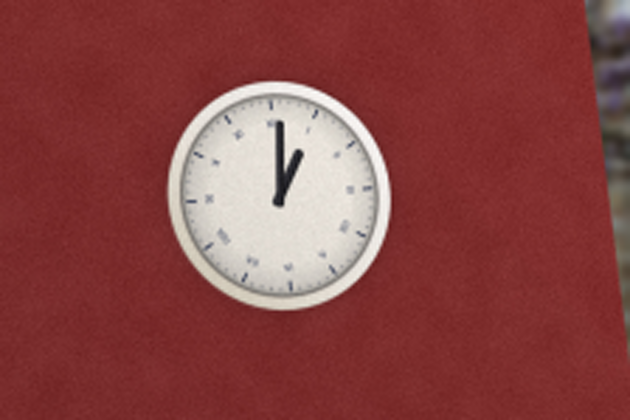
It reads 1h01
